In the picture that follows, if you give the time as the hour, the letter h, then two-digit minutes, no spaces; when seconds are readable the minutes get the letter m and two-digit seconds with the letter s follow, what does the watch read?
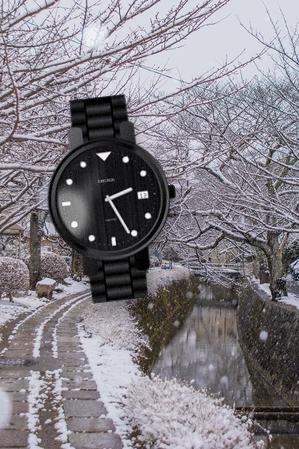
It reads 2h26
